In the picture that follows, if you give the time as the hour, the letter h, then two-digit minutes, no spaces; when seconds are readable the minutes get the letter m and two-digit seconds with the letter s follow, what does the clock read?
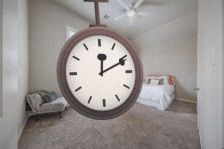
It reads 12h11
